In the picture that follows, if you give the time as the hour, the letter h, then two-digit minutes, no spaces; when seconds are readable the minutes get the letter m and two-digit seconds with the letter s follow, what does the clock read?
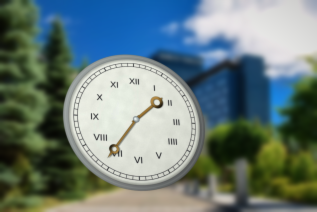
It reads 1h36
